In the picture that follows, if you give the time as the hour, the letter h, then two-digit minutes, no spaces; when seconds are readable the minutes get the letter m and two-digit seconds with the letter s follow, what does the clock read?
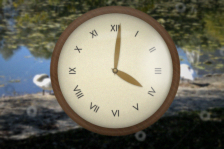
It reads 4h01
